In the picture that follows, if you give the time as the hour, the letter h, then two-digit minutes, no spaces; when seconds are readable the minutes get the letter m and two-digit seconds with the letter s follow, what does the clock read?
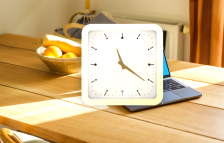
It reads 11h21
